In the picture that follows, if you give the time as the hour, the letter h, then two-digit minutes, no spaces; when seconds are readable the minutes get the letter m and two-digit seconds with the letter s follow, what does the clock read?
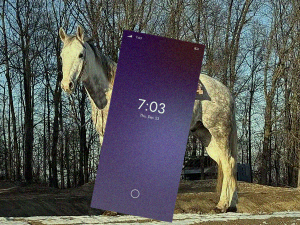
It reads 7h03
